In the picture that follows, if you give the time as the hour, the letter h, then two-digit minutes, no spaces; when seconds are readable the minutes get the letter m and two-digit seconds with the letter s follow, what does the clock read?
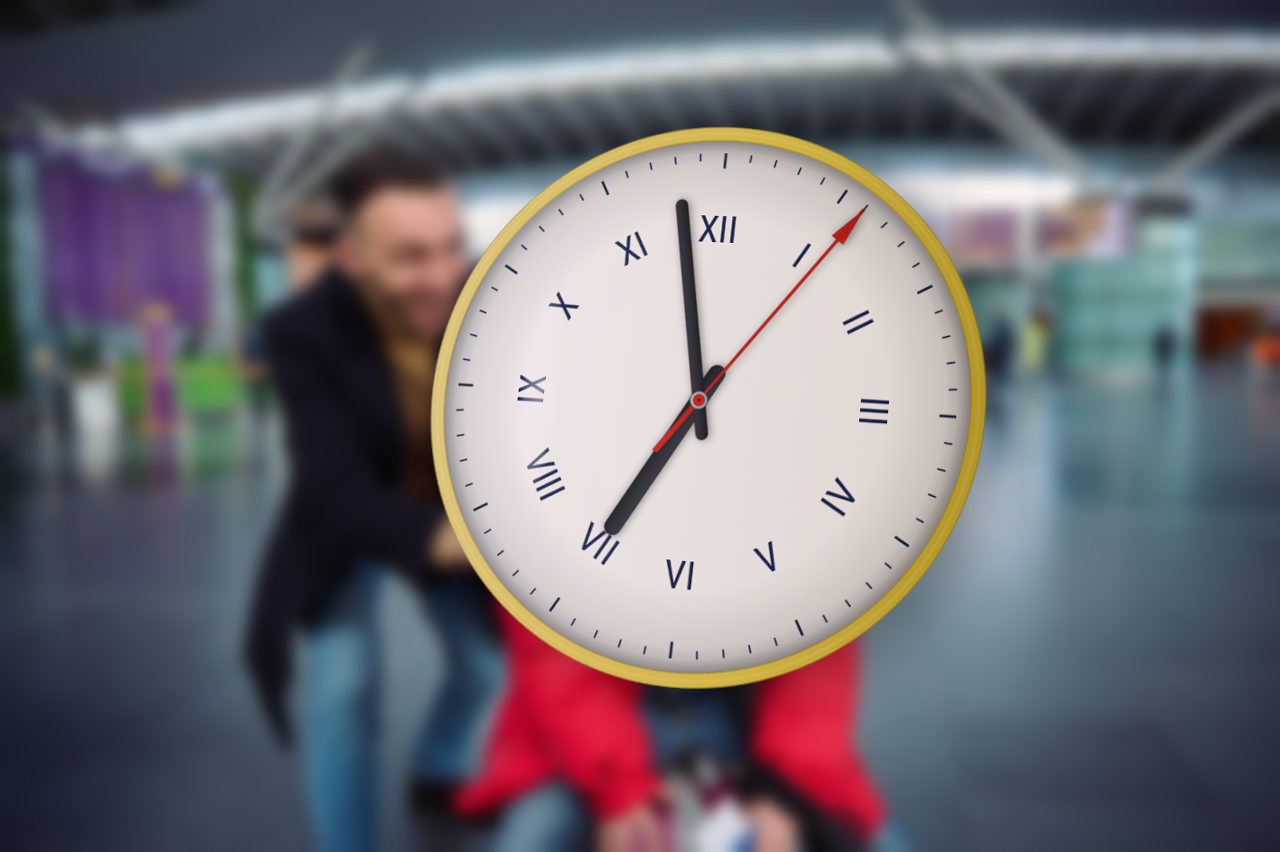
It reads 6h58m06s
